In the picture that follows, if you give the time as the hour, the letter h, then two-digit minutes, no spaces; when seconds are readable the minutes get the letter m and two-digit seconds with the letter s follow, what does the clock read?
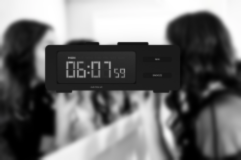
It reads 6h07m59s
